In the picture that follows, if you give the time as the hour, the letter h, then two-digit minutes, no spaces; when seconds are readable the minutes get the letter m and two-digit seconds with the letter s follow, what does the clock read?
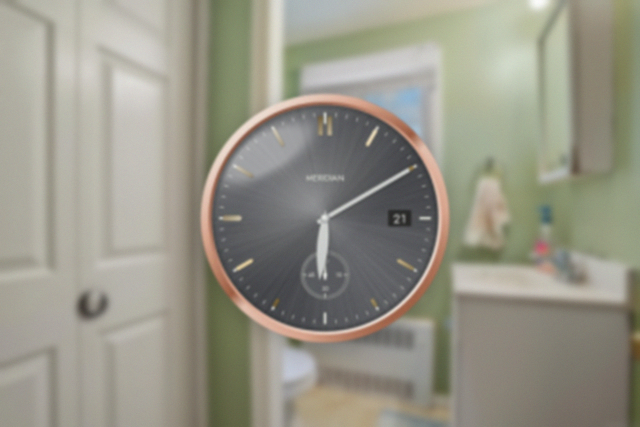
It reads 6h10
